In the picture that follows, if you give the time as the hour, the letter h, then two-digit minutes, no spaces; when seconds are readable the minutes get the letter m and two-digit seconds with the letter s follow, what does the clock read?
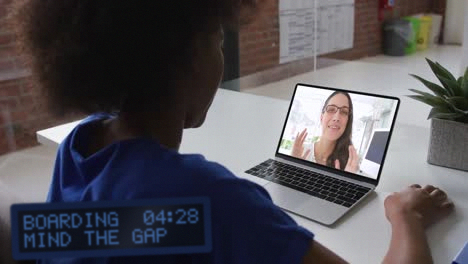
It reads 4h28
